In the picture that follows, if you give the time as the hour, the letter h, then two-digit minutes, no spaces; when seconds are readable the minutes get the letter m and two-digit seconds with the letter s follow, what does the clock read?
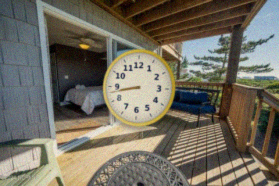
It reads 8h43
